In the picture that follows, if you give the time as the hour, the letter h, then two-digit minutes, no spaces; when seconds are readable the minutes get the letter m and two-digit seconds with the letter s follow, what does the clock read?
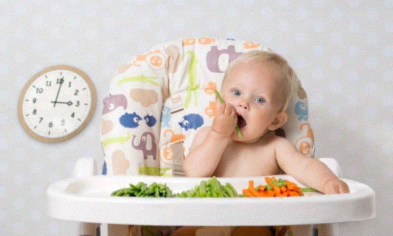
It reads 3h01
